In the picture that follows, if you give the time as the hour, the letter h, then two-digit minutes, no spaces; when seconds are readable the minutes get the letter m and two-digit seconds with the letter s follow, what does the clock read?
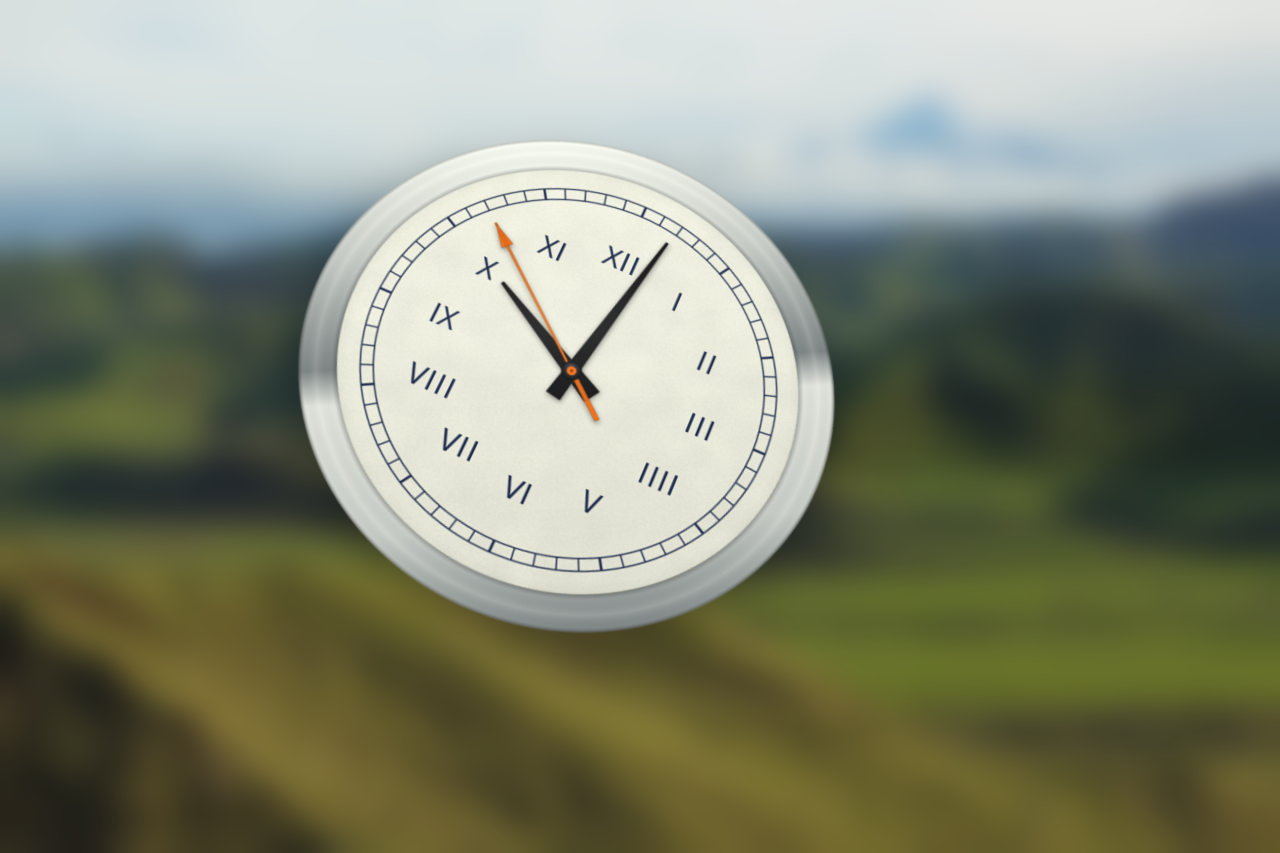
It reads 10h01m52s
